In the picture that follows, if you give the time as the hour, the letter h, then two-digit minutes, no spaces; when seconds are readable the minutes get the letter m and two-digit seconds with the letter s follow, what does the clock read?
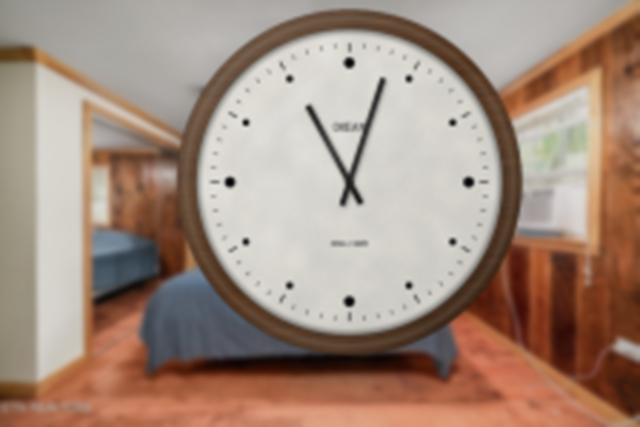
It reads 11h03
